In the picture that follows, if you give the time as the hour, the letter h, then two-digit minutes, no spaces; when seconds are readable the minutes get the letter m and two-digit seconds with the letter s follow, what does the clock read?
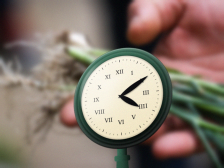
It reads 4h10
